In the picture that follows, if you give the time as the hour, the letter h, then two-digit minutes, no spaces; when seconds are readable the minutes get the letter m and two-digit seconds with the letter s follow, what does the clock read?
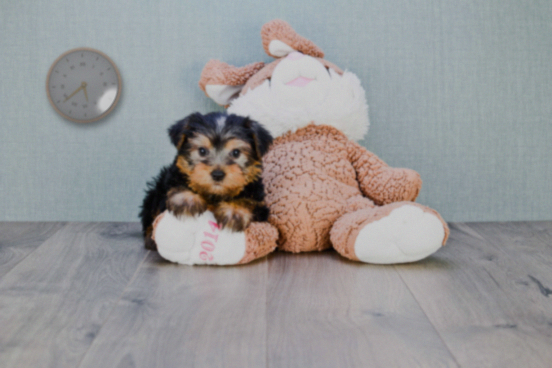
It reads 5h39
